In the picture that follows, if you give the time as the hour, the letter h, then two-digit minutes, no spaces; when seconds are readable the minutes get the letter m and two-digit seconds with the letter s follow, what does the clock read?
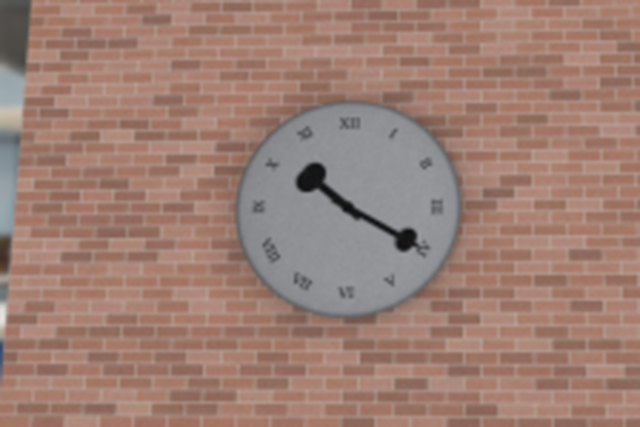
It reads 10h20
